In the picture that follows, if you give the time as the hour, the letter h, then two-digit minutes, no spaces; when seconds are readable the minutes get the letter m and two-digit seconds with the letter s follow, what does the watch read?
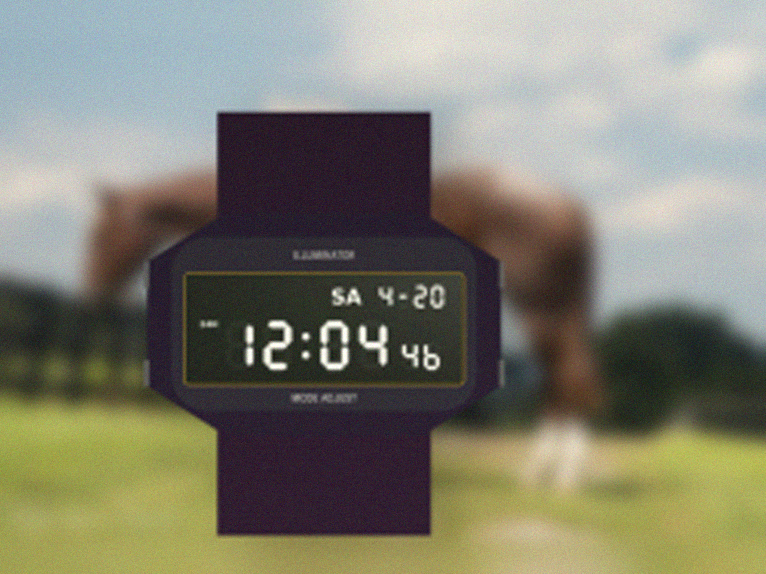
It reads 12h04m46s
